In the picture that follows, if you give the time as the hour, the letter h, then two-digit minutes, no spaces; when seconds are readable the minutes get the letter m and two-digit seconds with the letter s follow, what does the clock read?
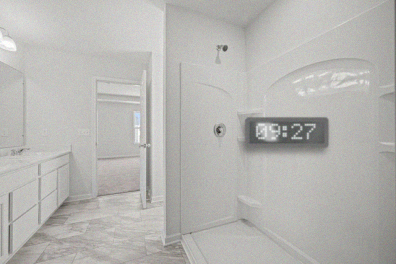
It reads 9h27
